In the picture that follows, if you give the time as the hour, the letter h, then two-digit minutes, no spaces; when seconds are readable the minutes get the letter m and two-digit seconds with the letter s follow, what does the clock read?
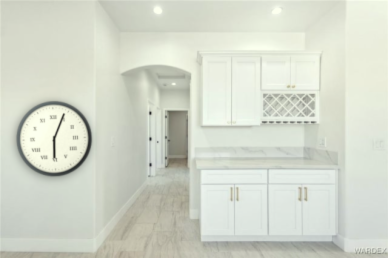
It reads 6h04
